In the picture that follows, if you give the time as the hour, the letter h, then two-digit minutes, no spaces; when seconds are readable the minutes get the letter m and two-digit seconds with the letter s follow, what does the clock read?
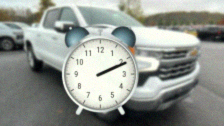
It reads 2h11
